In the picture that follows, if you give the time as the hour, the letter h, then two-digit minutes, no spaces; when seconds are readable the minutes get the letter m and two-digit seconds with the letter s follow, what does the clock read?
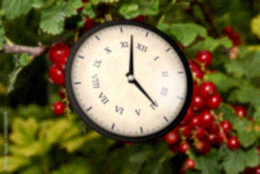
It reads 3h57
